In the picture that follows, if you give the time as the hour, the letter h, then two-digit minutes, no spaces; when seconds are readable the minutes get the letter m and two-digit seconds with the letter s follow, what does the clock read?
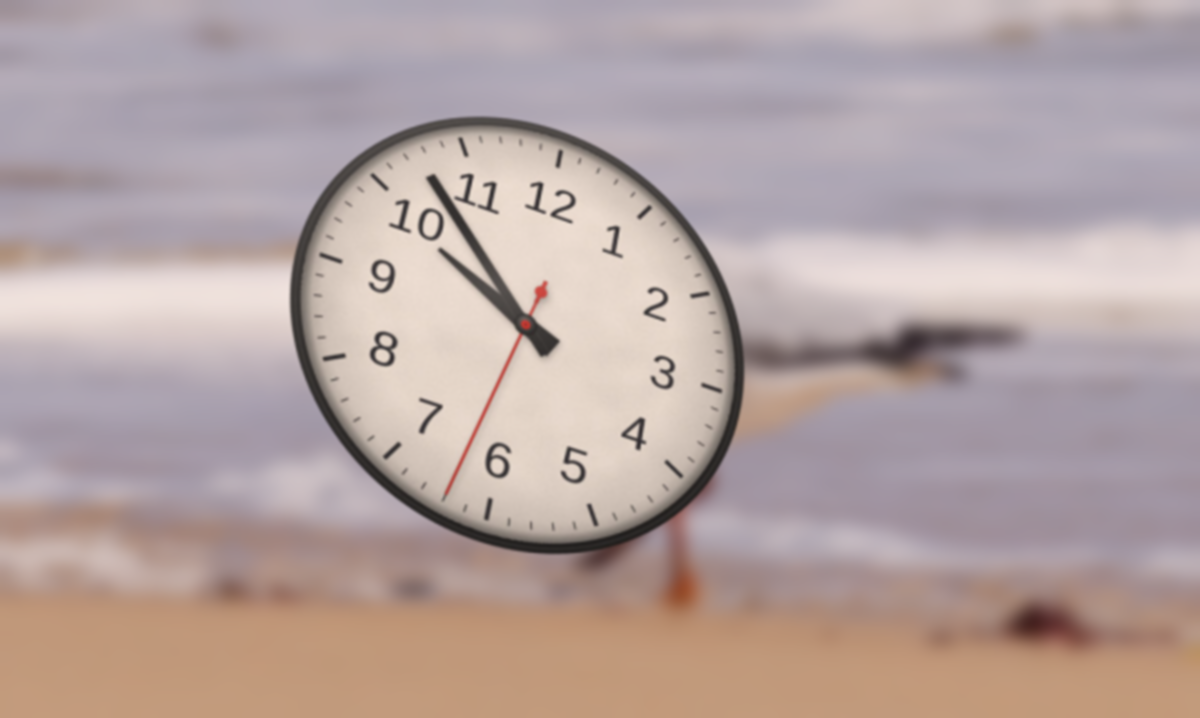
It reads 9h52m32s
